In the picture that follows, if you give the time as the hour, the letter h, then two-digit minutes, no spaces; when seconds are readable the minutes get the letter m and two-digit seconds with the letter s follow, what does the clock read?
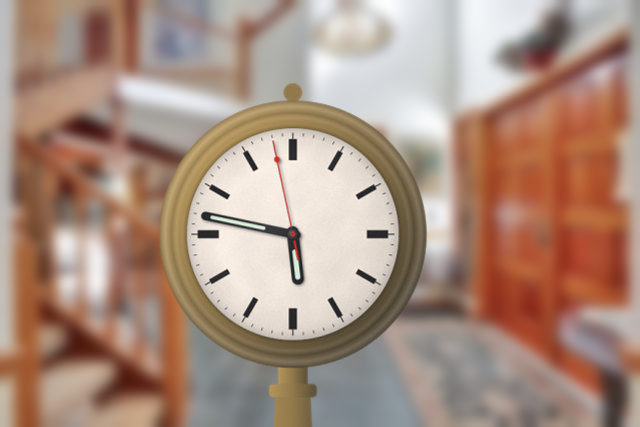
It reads 5h46m58s
